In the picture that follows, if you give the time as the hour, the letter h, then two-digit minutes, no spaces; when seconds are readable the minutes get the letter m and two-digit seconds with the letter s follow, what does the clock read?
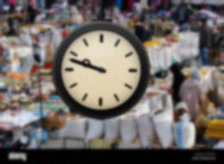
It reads 9h48
